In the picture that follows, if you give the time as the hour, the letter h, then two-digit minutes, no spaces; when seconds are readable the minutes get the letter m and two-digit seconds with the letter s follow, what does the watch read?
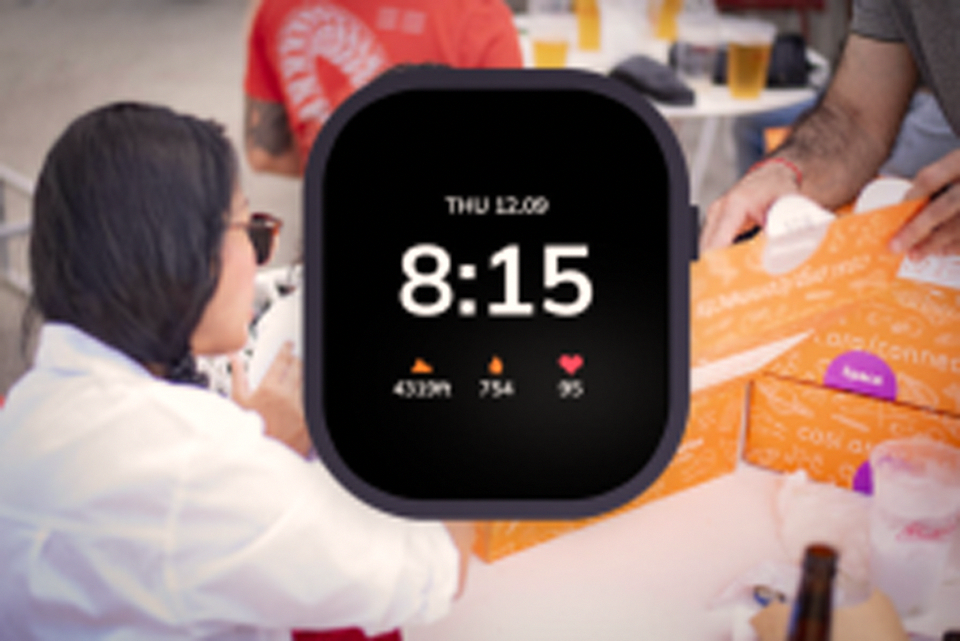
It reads 8h15
